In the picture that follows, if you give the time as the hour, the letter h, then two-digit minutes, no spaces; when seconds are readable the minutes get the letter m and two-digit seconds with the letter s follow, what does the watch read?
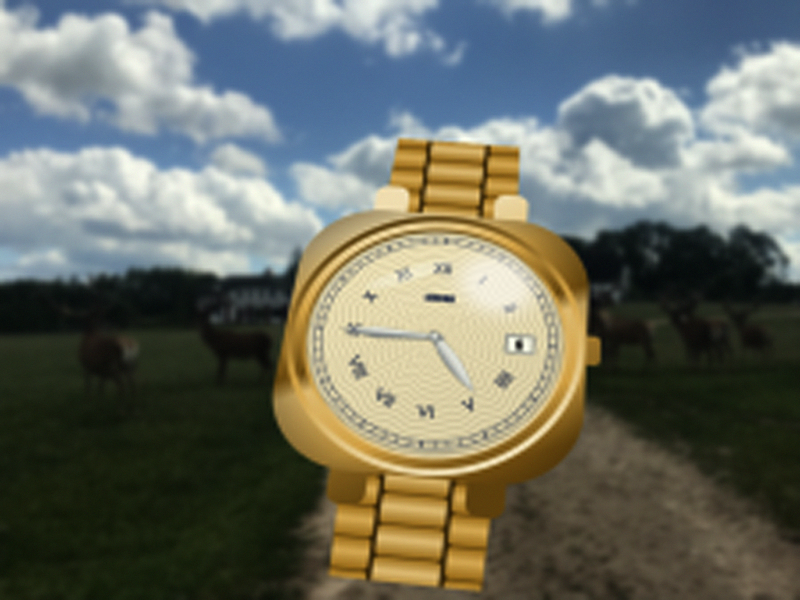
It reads 4h45
